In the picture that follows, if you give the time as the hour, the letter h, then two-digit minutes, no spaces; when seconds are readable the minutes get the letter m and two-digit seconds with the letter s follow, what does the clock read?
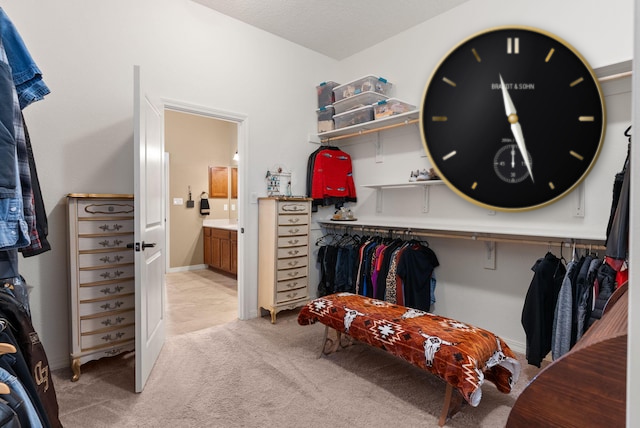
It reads 11h27
